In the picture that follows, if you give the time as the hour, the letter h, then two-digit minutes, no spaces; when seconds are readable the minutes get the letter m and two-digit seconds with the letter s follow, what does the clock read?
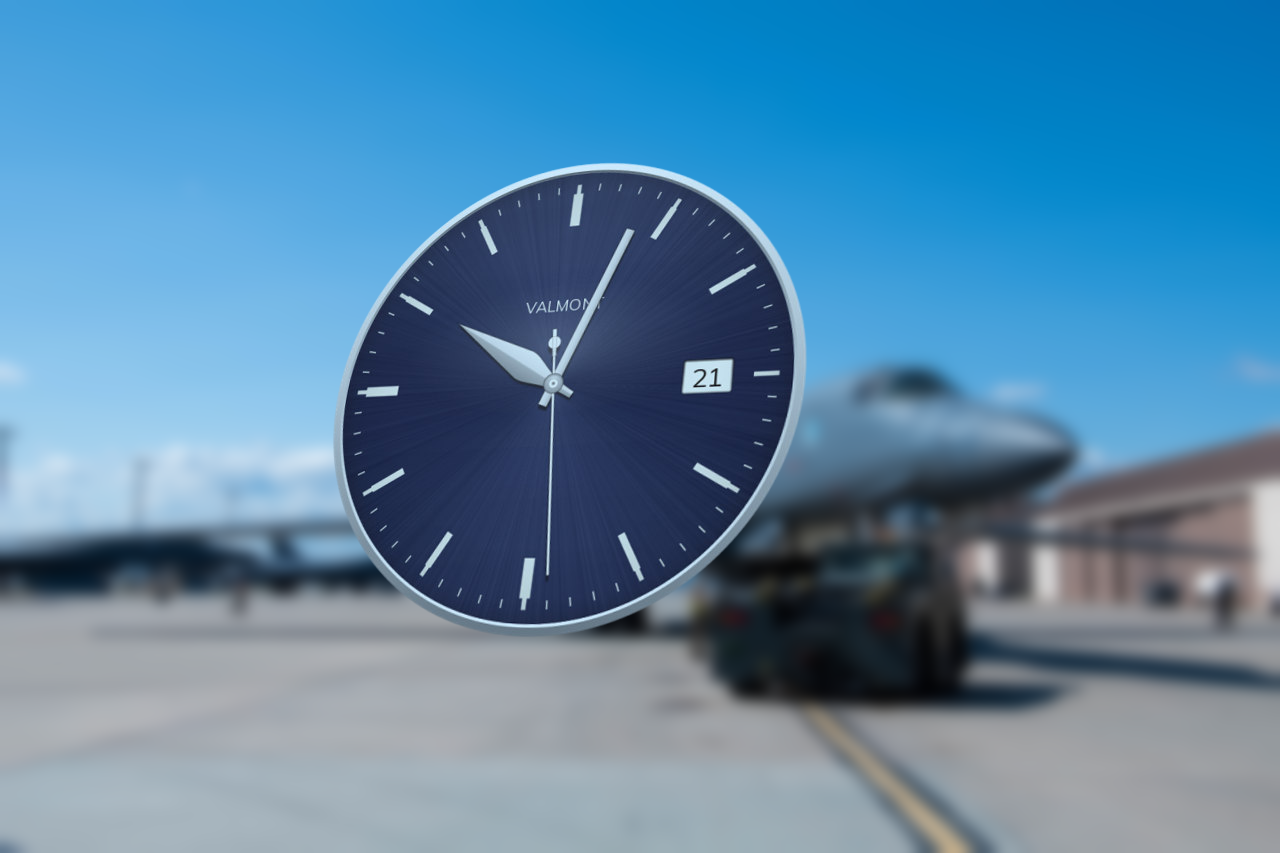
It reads 10h03m29s
